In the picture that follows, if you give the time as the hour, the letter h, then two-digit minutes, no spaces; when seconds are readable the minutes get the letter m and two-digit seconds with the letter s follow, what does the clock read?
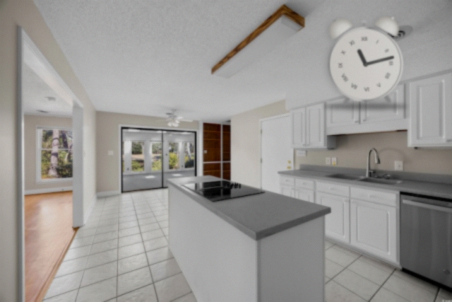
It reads 11h13
